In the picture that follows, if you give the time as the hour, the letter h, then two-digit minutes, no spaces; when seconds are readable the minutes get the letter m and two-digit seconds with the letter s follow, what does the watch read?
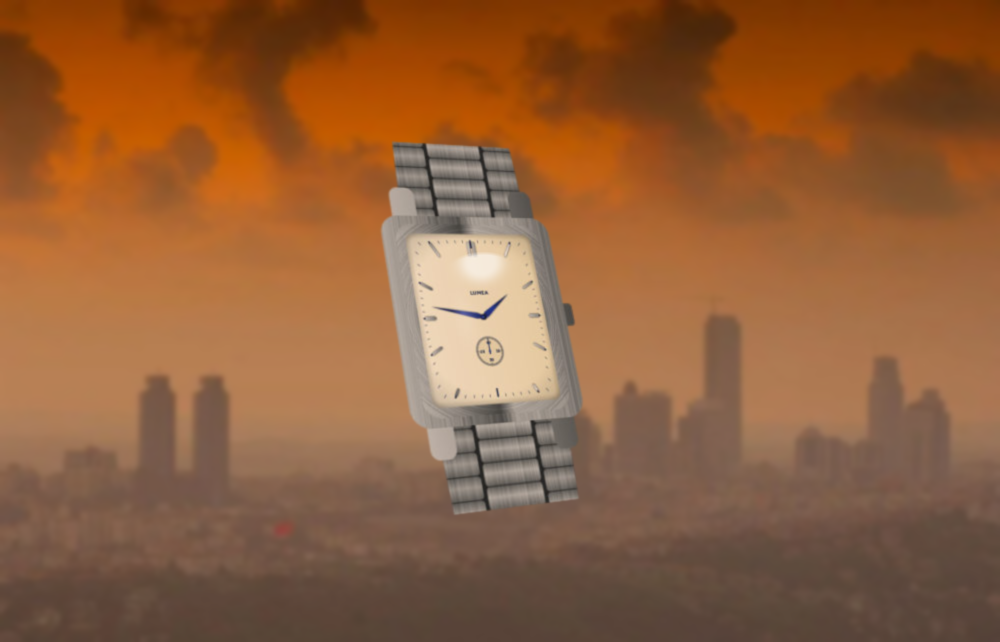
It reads 1h47
